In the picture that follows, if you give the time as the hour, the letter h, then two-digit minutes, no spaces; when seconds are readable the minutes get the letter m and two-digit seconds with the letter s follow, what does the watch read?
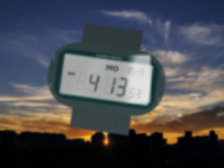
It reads 4h13
